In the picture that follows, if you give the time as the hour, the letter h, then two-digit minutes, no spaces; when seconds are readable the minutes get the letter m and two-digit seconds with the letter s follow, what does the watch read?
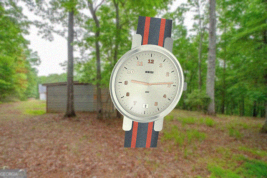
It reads 9h14
